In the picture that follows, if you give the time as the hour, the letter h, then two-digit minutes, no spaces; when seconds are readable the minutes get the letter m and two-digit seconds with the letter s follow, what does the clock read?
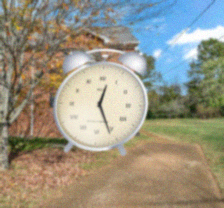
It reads 12h26
